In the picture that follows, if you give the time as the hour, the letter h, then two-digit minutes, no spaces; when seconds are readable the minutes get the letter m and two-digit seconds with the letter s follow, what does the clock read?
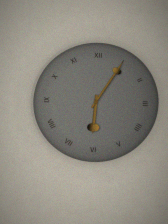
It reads 6h05
